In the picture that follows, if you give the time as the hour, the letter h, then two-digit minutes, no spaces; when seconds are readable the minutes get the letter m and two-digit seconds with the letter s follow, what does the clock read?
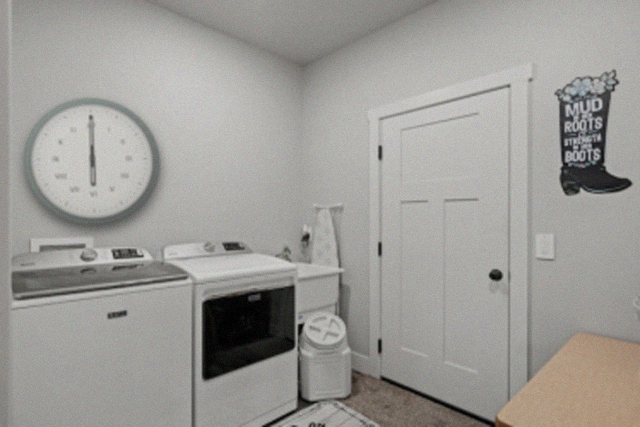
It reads 6h00
